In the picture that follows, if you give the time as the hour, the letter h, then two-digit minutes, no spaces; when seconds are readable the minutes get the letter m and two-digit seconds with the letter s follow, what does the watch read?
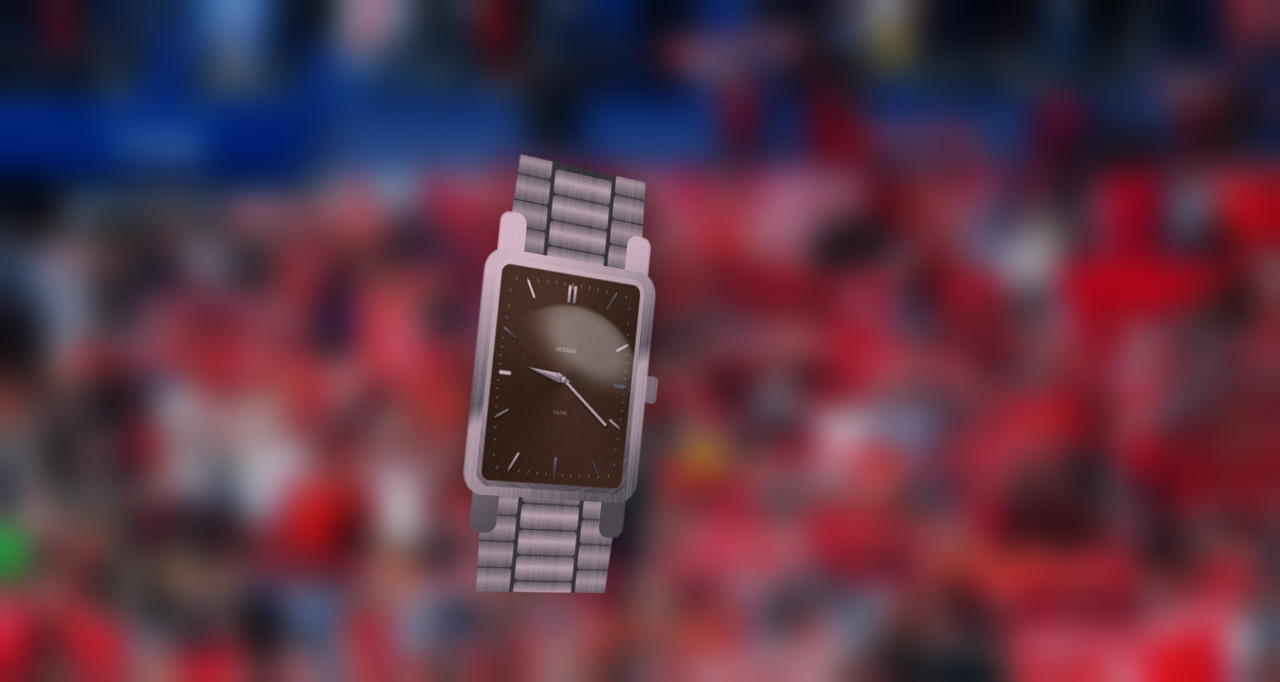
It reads 9h21
